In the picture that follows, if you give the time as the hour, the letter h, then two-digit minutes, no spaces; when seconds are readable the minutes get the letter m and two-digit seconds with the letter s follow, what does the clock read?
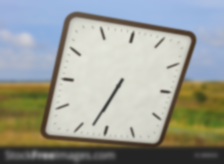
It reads 6h33
